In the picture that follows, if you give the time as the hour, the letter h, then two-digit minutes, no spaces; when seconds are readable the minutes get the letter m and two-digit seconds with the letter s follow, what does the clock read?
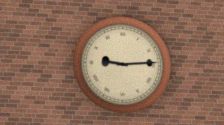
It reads 9h14
